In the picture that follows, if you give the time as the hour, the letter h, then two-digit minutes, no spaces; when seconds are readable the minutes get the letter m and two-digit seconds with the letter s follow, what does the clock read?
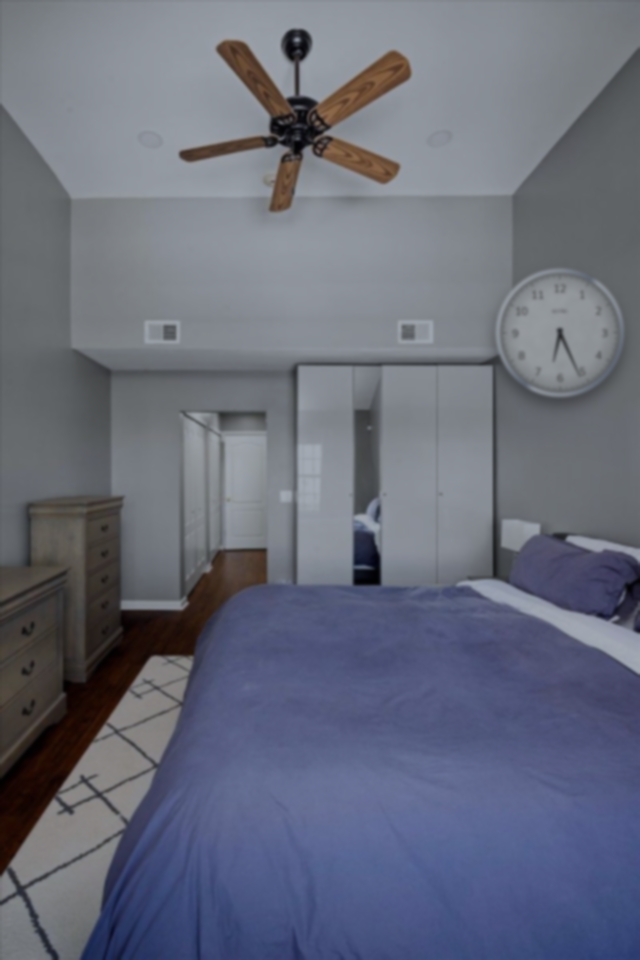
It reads 6h26
